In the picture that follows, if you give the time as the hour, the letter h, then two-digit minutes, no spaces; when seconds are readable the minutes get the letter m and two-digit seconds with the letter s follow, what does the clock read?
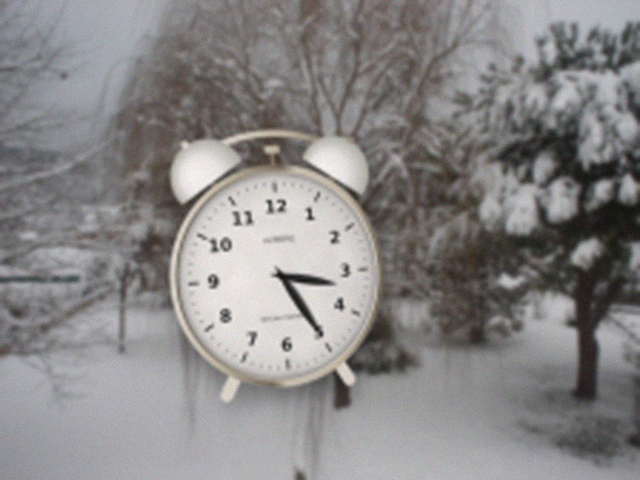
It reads 3h25
